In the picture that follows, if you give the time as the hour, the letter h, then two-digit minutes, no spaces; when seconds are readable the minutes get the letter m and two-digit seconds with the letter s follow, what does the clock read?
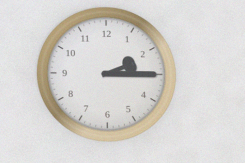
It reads 2h15
